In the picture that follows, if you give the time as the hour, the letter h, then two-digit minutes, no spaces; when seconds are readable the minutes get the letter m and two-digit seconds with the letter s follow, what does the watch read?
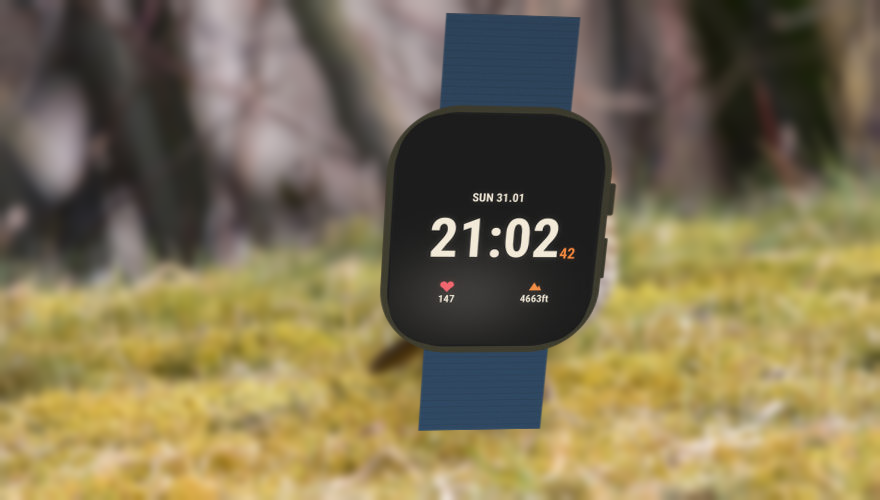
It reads 21h02m42s
